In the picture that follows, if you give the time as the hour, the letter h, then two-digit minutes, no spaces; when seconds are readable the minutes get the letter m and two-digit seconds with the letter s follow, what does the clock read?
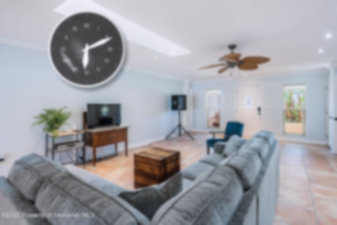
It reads 6h11
